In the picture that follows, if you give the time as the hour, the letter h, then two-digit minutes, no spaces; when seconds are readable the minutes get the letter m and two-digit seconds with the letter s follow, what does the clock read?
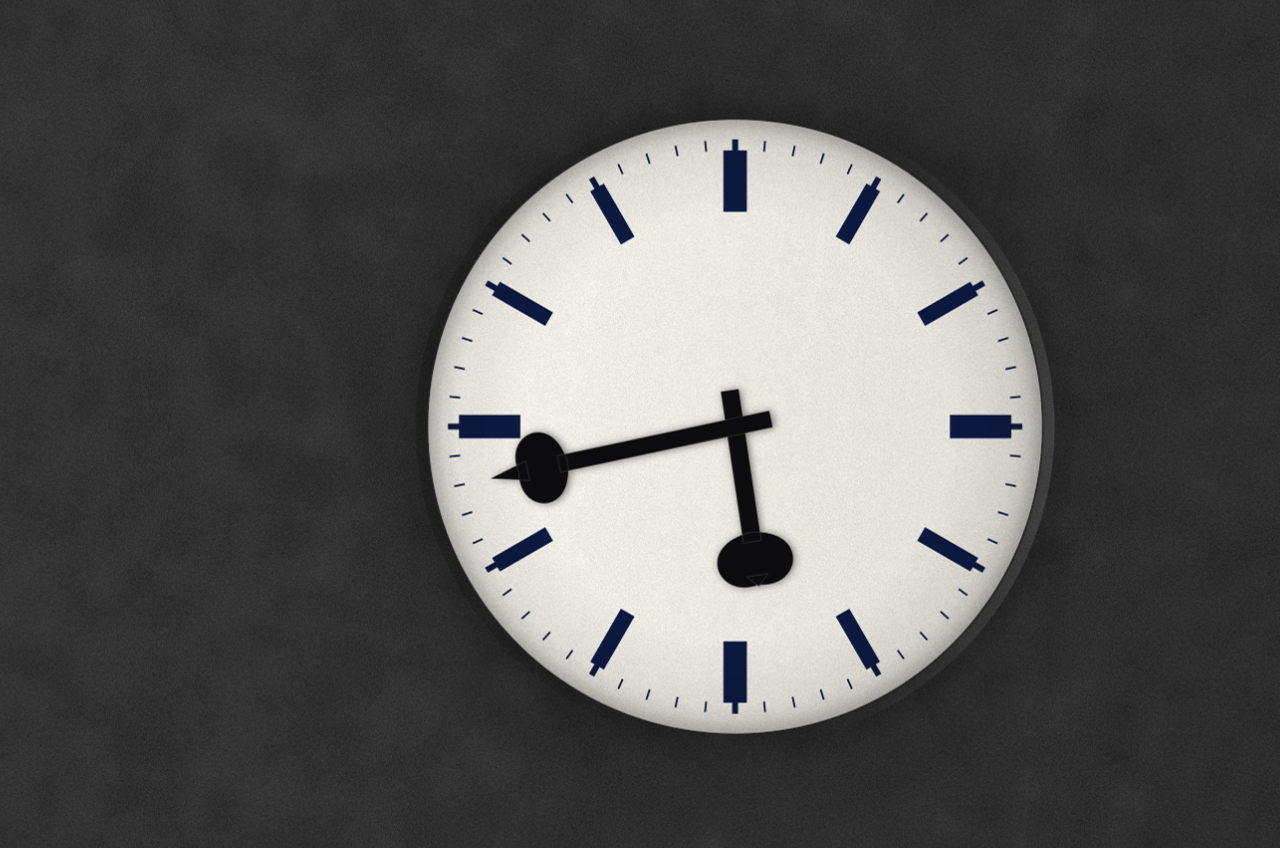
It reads 5h43
